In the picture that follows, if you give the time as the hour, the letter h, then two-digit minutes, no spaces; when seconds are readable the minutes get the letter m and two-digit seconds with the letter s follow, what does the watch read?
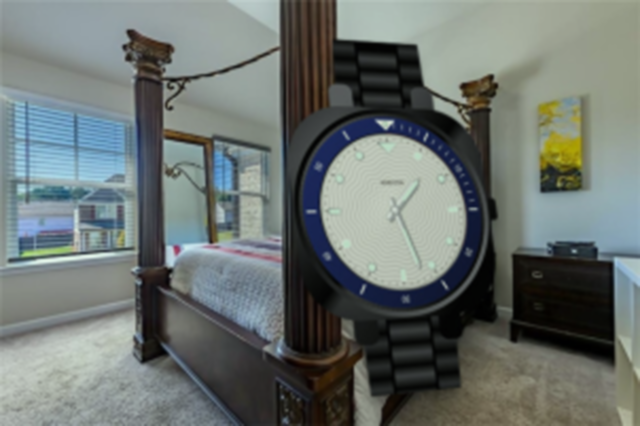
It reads 1h27
